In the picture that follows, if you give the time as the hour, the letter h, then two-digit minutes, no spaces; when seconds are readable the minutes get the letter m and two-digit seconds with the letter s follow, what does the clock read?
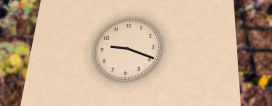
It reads 9h19
